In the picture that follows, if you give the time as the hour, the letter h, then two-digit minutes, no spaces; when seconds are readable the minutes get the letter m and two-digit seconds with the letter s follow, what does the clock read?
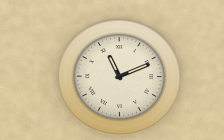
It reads 11h11
